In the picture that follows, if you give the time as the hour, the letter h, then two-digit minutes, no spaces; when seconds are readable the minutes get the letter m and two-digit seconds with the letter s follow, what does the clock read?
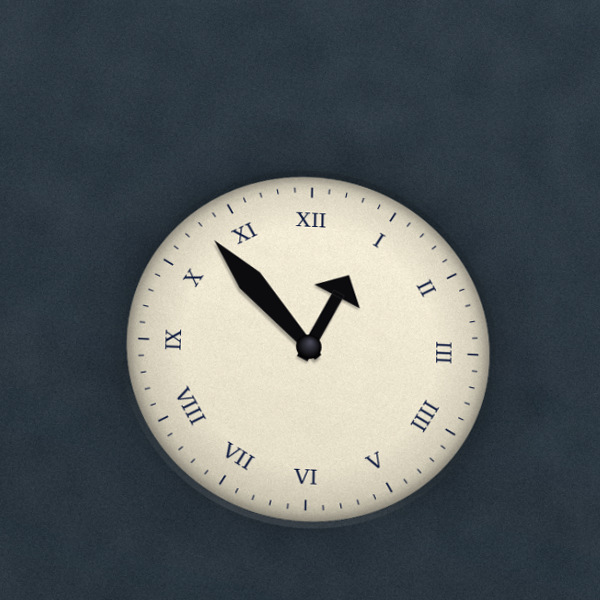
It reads 12h53
